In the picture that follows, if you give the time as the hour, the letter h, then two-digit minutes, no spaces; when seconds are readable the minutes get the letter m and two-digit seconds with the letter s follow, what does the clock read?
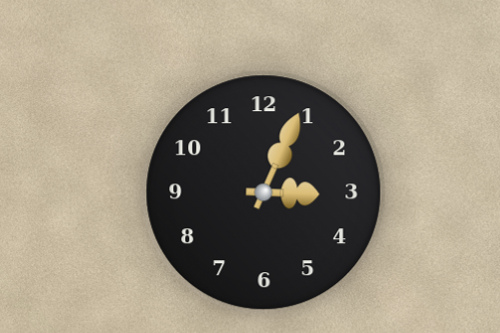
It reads 3h04
